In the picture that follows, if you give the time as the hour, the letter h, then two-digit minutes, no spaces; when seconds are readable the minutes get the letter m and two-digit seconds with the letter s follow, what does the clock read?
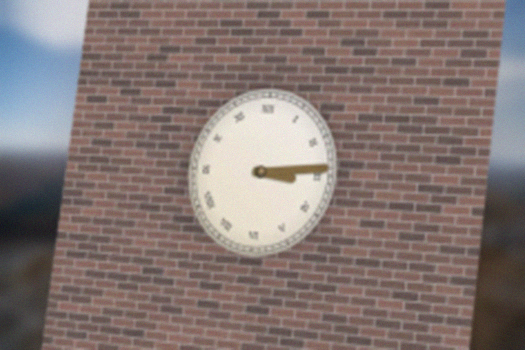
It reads 3h14
